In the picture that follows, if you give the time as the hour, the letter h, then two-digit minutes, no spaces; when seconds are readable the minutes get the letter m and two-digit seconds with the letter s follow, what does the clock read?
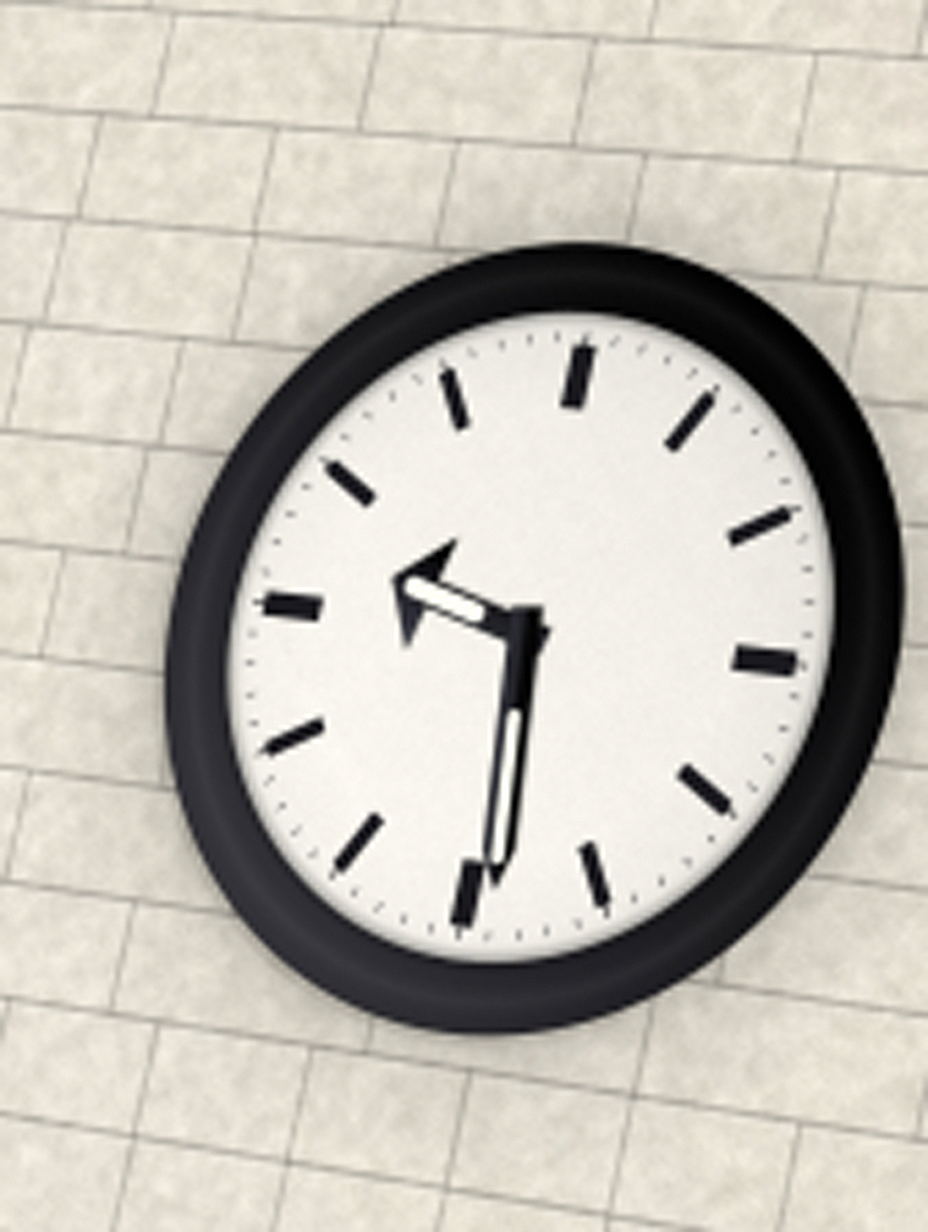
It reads 9h29
